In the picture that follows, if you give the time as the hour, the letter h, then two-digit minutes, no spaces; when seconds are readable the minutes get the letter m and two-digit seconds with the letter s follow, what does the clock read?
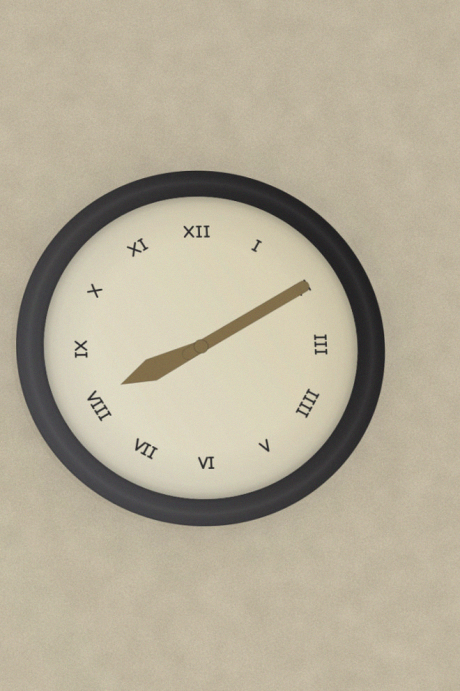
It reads 8h10
